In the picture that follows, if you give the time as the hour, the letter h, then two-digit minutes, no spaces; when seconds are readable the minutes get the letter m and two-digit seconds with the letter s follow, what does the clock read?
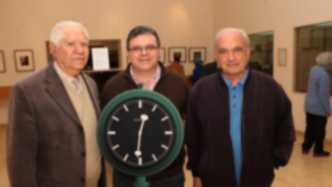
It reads 12h31
